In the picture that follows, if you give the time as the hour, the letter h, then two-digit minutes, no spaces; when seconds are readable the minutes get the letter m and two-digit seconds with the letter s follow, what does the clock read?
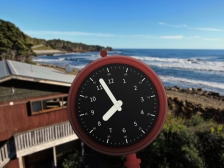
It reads 7h57
